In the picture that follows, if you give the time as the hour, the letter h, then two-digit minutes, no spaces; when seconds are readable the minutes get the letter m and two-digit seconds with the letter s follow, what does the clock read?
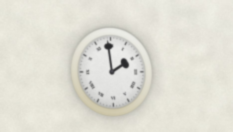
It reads 1h59
